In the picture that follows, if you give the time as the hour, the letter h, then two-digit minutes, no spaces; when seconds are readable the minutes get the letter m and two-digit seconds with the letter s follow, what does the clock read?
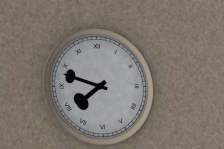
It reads 7h48
